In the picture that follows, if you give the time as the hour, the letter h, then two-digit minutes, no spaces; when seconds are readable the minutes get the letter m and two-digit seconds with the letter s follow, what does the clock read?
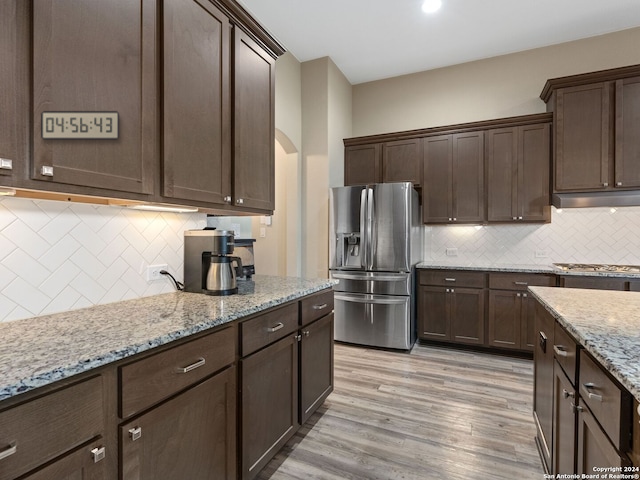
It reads 4h56m43s
